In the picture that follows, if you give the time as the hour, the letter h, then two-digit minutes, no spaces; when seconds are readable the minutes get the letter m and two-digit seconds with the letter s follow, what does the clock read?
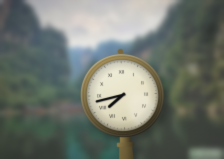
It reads 7h43
